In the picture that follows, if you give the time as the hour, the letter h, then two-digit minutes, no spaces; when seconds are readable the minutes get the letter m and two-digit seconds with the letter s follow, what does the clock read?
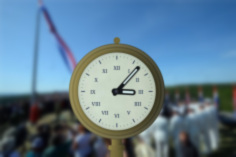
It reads 3h07
